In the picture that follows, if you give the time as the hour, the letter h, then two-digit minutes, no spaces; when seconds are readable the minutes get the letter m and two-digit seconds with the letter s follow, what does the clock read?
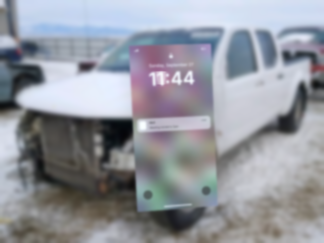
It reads 11h44
